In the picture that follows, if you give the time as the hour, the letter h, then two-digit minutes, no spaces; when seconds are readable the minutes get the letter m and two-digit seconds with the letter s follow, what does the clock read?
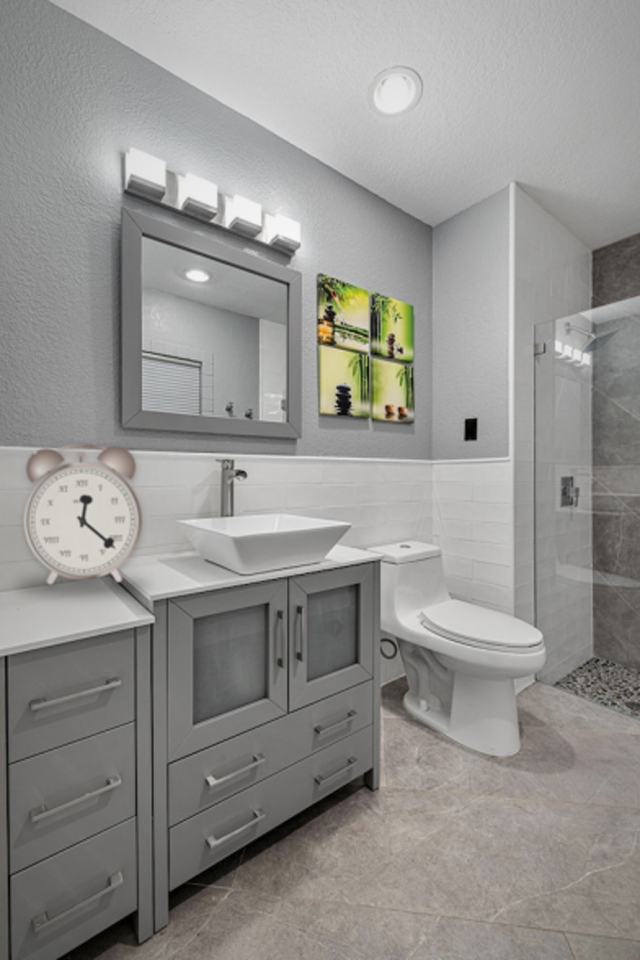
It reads 12h22
